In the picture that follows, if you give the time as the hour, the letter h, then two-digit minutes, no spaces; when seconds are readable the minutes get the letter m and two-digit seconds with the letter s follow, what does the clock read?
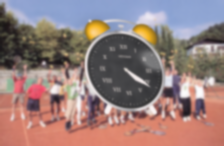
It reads 4h21
